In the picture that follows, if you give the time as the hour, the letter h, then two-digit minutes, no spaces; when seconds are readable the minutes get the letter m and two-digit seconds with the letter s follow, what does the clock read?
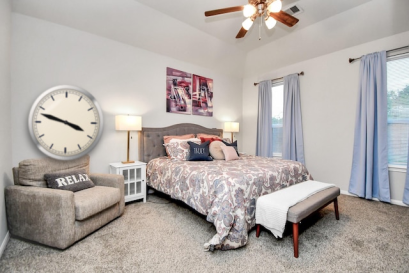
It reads 3h48
